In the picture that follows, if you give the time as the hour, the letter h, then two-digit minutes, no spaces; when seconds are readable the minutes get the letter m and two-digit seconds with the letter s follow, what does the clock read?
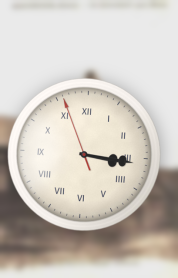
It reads 3h15m56s
